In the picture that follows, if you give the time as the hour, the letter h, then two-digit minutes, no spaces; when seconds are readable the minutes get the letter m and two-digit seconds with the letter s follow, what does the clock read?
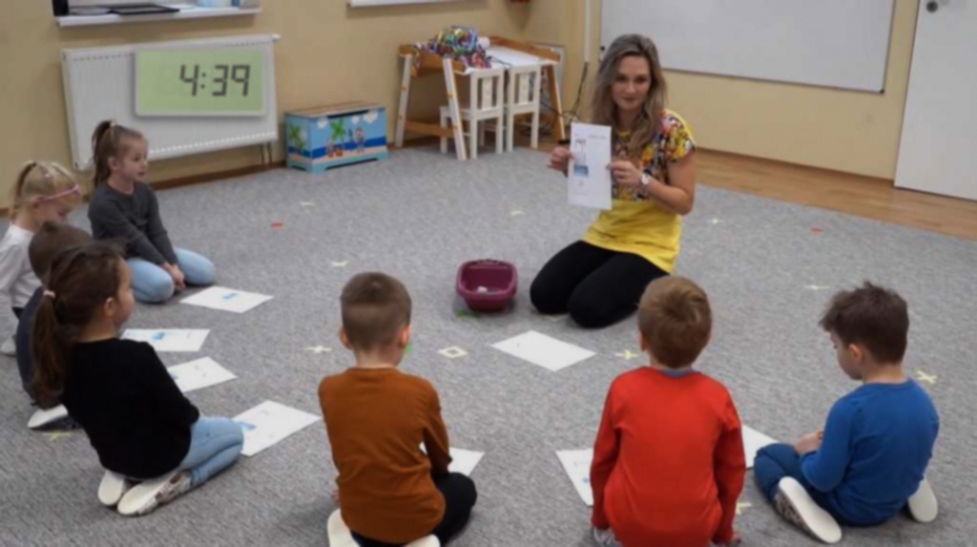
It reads 4h39
